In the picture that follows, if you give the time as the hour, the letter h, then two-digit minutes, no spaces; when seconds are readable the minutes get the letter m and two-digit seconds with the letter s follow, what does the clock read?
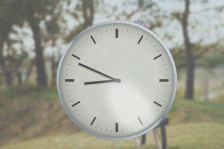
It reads 8h49
